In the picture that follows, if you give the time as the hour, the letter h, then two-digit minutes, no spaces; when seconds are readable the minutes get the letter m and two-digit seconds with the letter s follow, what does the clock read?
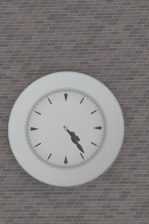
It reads 4h24
